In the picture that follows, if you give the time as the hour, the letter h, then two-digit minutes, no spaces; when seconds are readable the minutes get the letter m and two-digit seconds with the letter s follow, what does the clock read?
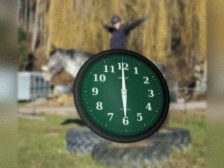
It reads 6h00
